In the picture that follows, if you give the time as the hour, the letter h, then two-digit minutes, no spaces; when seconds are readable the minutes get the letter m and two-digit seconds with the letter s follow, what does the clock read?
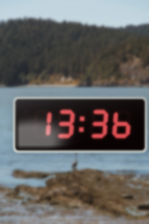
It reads 13h36
